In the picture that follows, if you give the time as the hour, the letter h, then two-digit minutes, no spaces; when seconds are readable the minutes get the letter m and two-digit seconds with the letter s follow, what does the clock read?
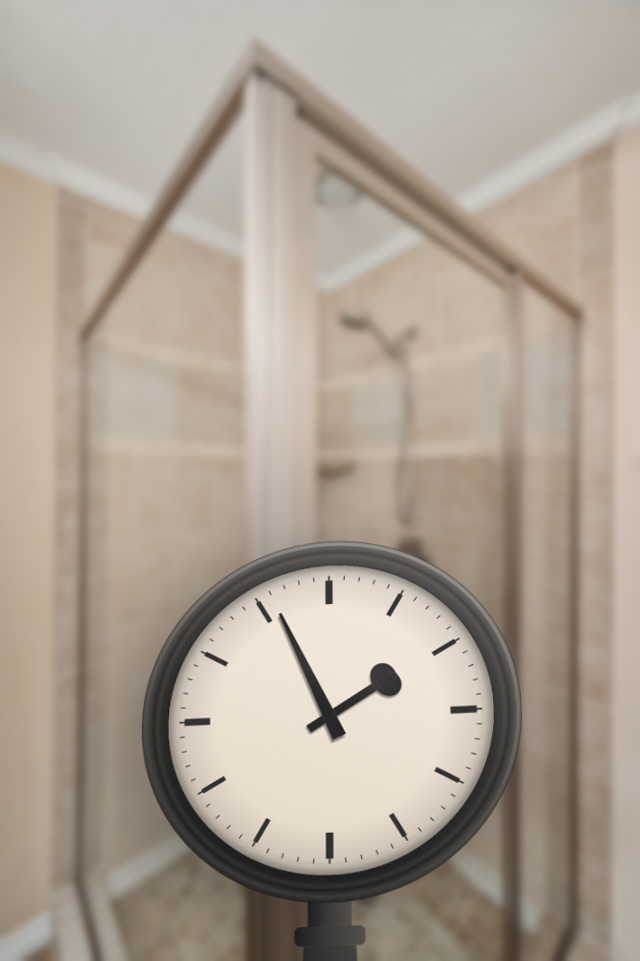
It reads 1h56
